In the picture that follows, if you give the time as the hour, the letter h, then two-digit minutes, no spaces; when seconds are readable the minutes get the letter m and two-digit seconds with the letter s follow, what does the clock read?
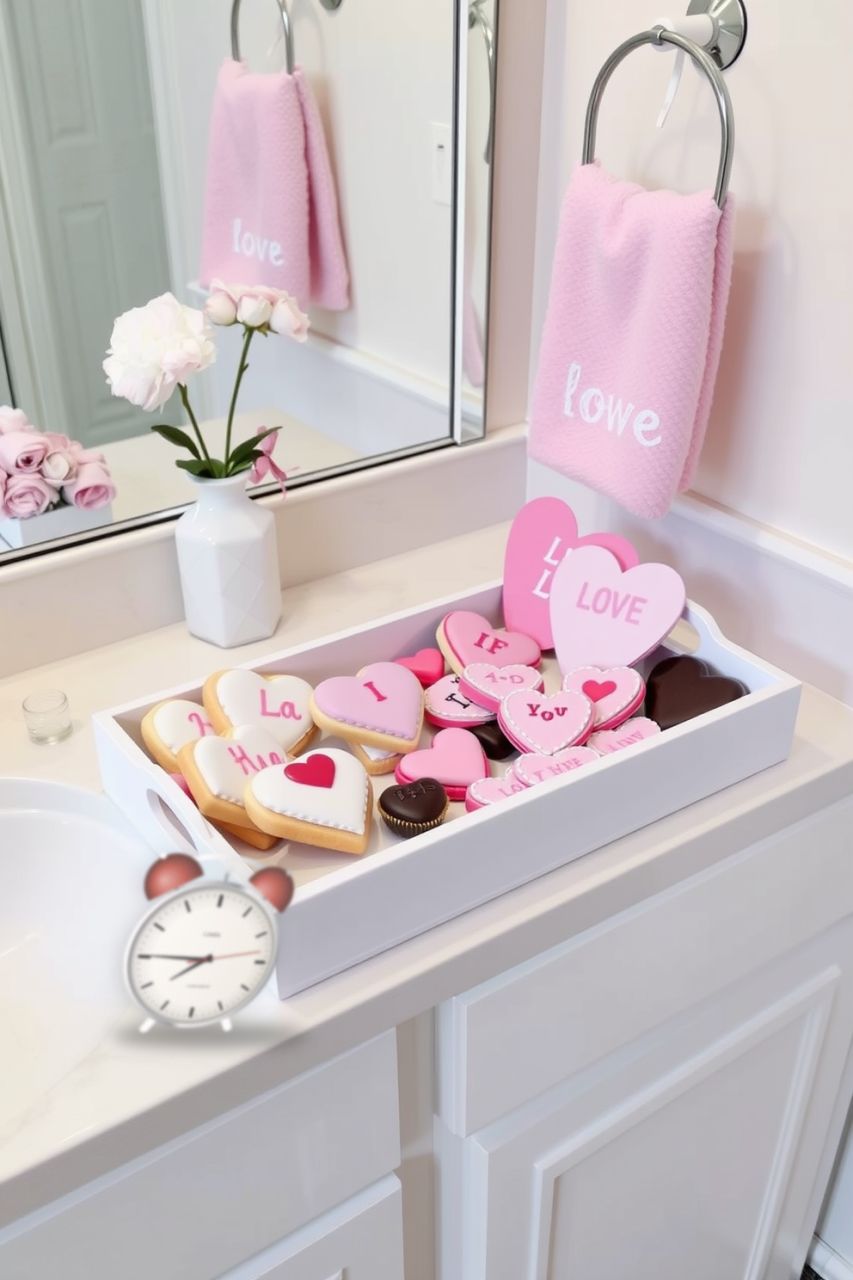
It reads 7h45m13s
